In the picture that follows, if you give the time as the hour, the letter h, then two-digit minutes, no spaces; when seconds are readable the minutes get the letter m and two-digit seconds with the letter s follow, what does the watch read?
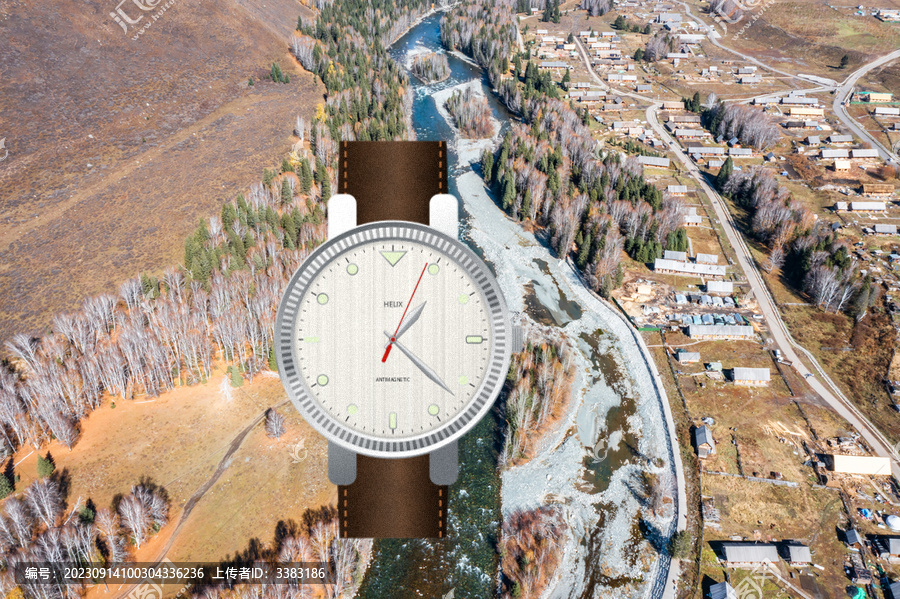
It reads 1h22m04s
